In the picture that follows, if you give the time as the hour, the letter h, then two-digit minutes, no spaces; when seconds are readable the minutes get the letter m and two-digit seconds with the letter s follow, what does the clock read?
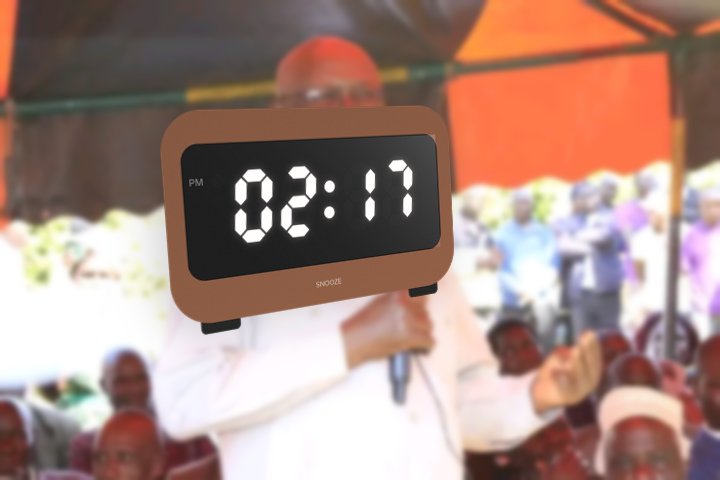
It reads 2h17
